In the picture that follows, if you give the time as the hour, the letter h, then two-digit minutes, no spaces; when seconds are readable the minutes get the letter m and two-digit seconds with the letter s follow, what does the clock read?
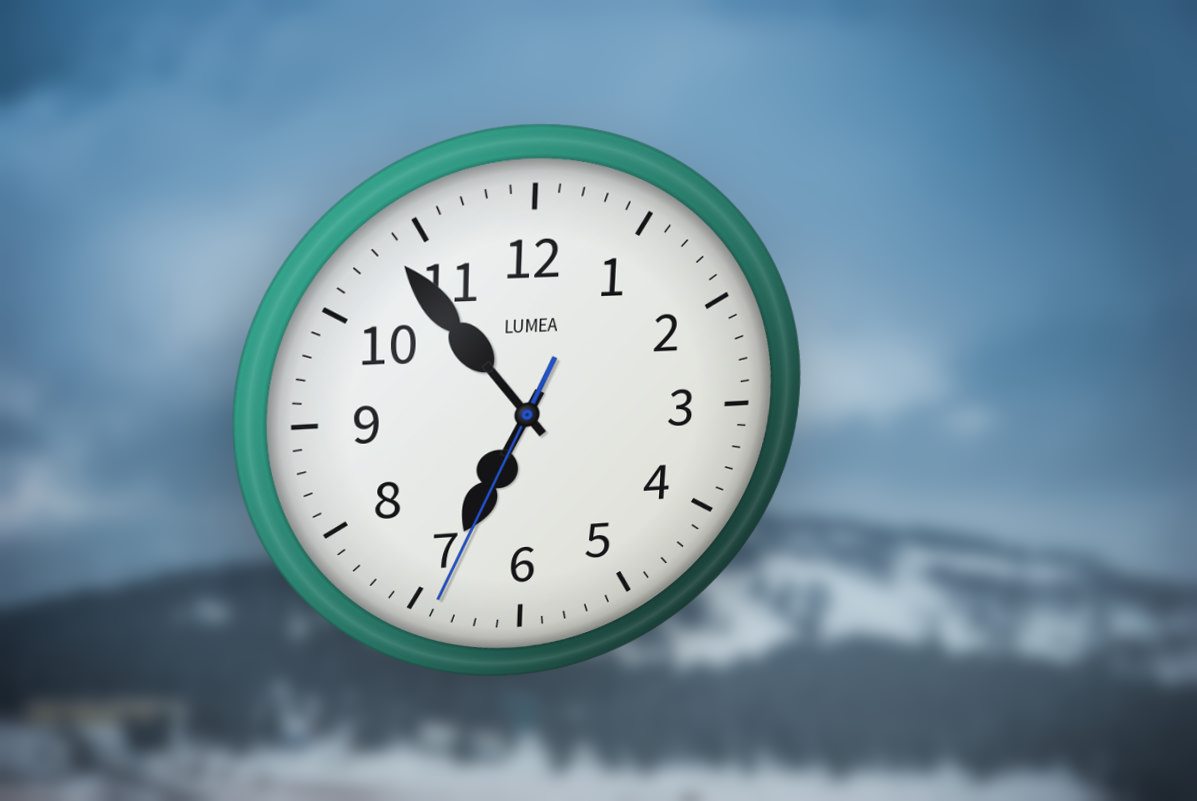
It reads 6h53m34s
